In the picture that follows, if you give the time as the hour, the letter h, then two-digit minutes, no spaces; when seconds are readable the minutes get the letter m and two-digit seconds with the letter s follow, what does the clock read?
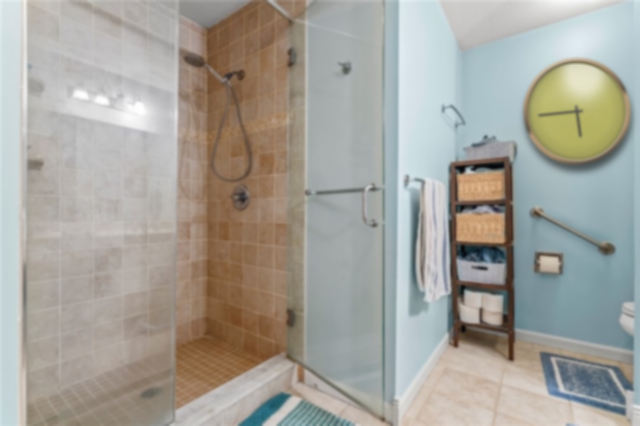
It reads 5h44
